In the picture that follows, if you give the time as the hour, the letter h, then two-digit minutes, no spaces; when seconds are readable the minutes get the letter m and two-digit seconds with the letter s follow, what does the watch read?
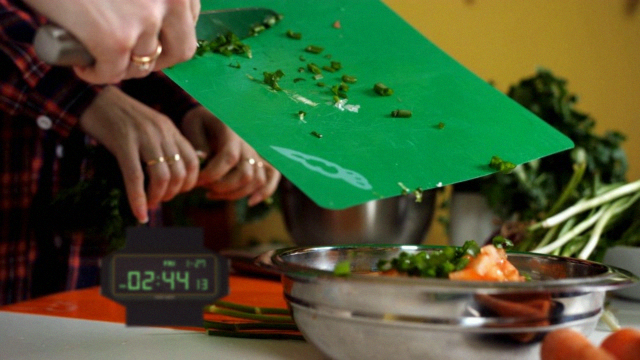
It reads 2h44
